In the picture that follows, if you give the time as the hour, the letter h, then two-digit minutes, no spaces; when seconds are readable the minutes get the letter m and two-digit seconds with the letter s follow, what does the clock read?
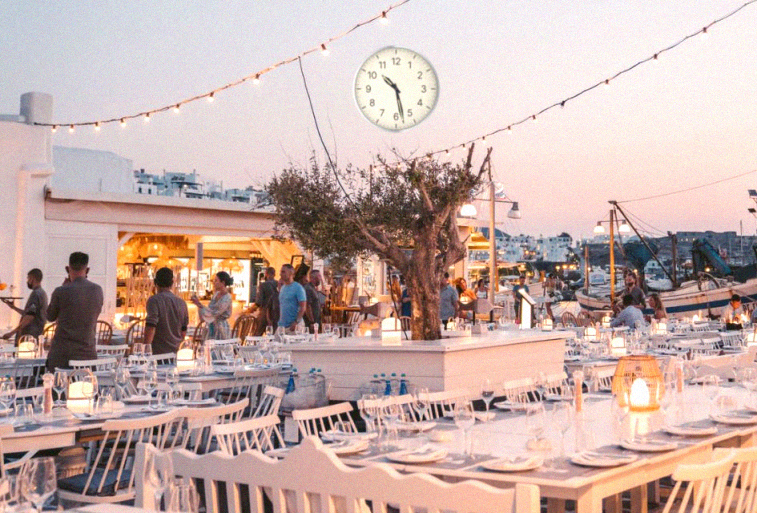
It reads 10h28
